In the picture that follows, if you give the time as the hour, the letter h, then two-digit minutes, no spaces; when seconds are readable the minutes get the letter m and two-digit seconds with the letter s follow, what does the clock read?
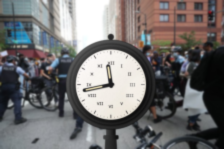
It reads 11h43
